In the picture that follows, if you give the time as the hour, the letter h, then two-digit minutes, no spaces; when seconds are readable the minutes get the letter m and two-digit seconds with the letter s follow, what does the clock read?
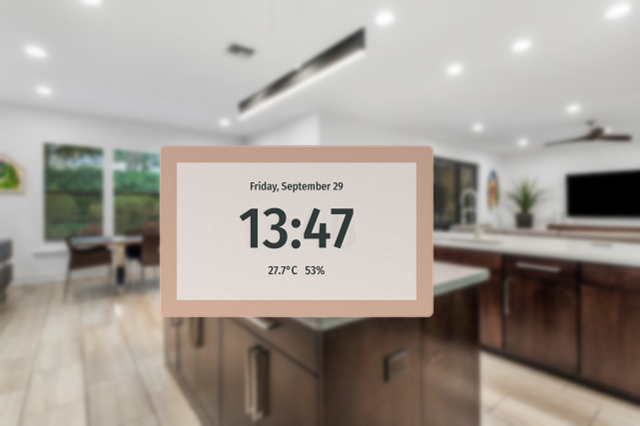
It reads 13h47
